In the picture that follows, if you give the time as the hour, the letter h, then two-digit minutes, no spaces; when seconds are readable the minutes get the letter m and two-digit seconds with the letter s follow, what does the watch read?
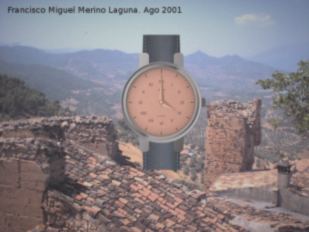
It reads 4h00
